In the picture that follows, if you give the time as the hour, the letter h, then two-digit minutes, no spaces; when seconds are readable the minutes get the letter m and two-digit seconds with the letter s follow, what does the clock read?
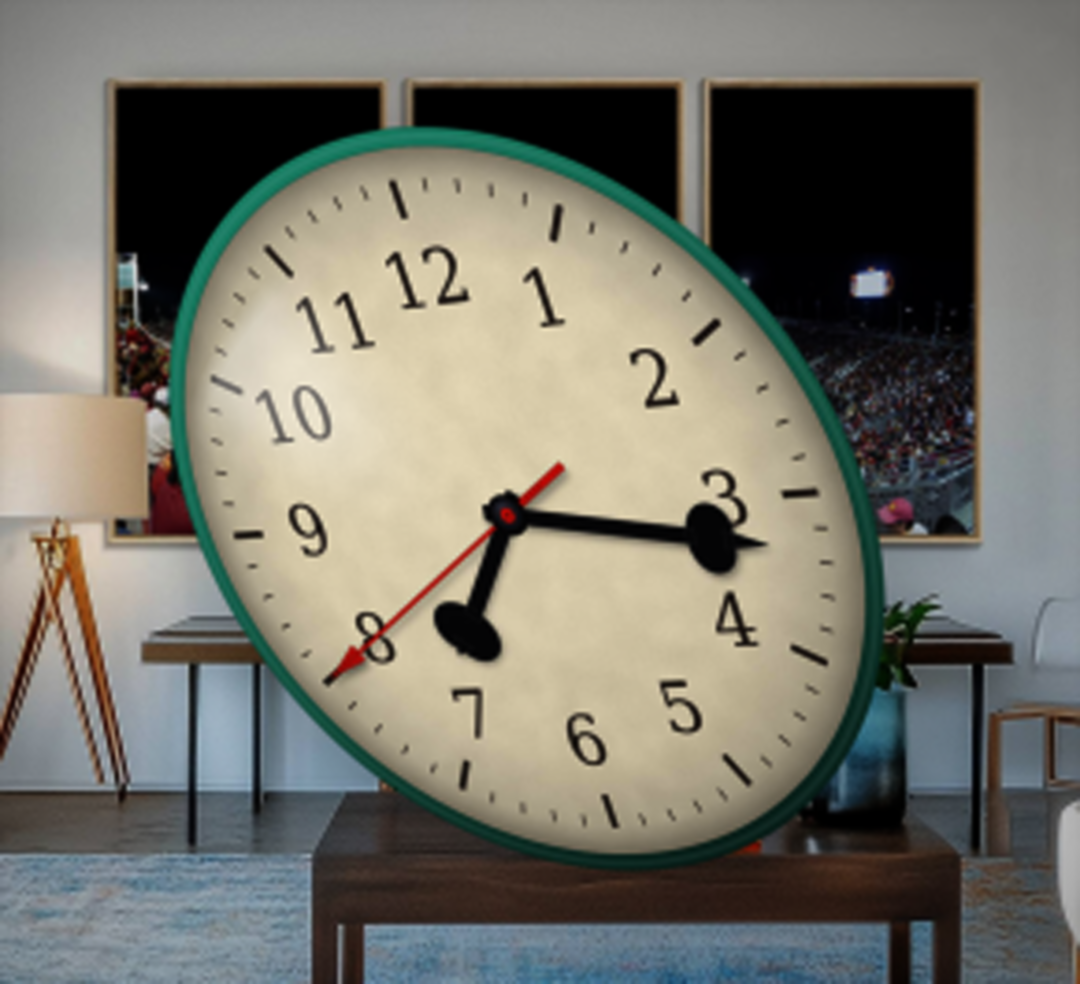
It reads 7h16m40s
